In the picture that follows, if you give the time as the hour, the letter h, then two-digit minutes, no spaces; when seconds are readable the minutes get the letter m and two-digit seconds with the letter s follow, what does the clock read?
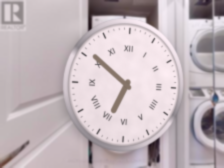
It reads 6h51
